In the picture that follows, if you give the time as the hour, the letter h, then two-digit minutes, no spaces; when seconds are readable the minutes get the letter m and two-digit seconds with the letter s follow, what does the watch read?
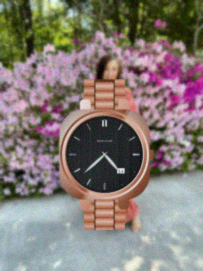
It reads 4h38
